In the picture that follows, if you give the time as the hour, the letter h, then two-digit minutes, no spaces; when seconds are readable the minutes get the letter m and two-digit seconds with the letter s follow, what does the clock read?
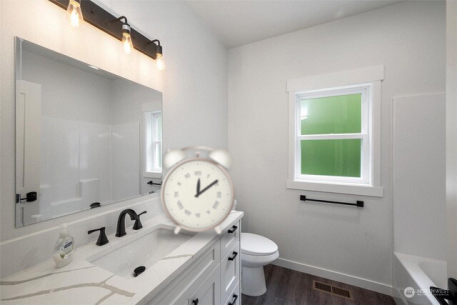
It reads 12h09
